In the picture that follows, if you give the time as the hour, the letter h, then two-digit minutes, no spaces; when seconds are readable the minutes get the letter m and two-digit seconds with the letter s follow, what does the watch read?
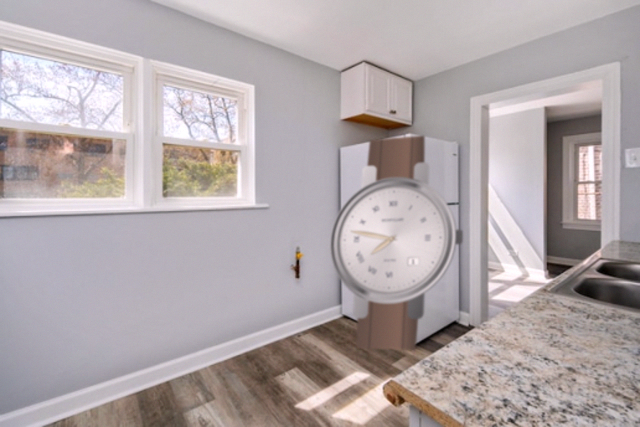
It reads 7h47
